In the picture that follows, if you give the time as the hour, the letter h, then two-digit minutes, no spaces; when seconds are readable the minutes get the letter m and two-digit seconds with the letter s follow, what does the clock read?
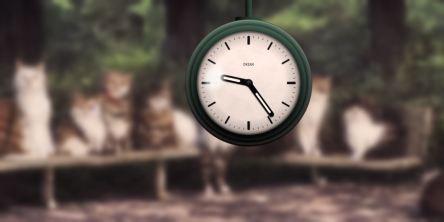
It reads 9h24
